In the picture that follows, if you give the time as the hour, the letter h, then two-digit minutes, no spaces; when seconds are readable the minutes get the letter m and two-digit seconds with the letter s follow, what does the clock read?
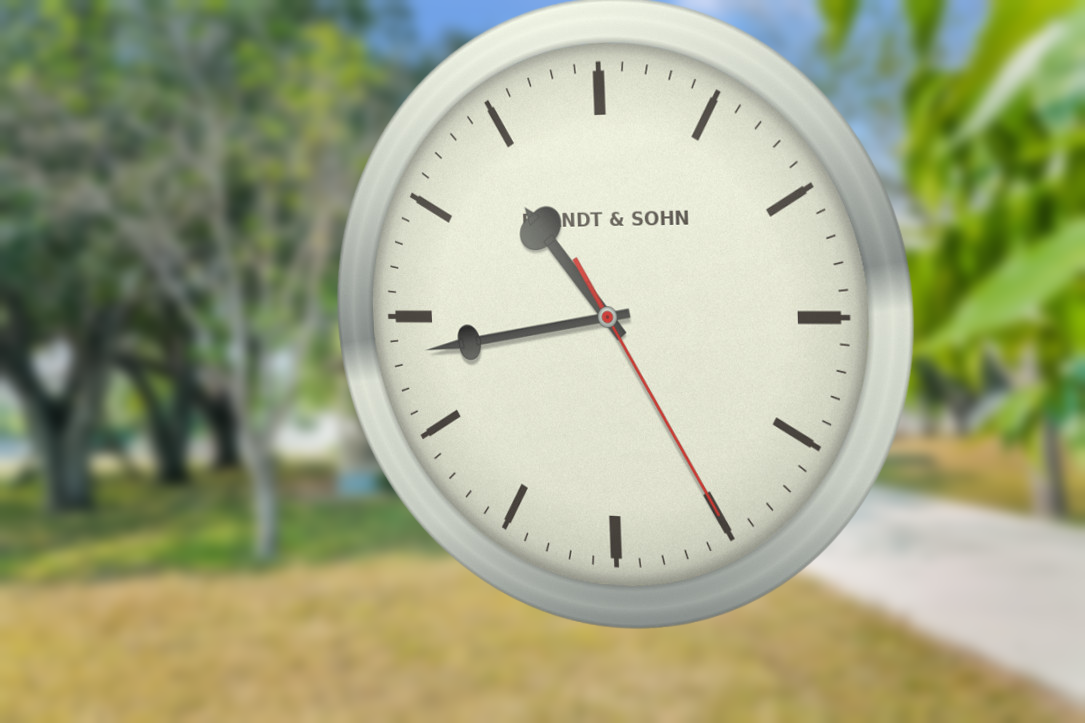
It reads 10h43m25s
